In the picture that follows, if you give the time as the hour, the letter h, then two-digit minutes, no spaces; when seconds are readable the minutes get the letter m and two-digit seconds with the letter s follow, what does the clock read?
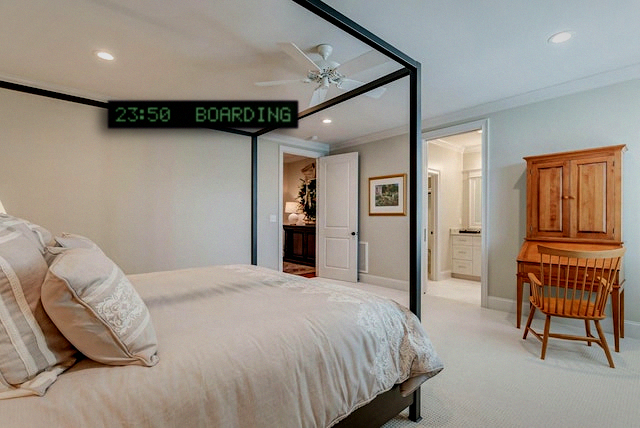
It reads 23h50
